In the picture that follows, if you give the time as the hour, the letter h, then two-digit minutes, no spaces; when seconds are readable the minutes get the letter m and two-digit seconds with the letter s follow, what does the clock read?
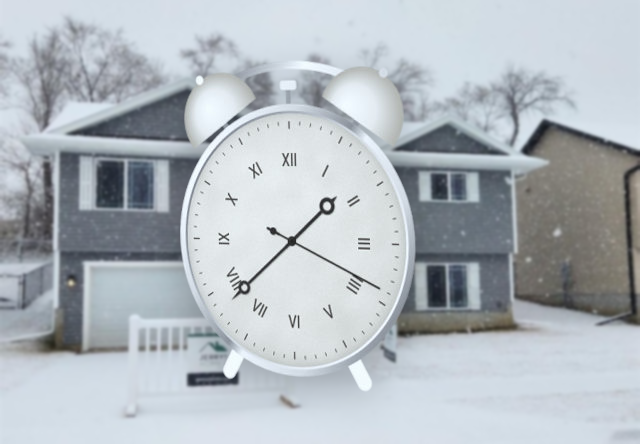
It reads 1h38m19s
